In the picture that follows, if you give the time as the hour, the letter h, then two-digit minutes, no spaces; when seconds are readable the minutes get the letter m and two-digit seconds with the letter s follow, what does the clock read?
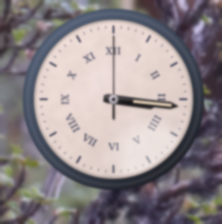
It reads 3h16m00s
